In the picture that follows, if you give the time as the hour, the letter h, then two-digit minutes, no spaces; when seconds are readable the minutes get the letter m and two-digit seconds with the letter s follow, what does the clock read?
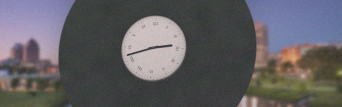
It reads 2h42
